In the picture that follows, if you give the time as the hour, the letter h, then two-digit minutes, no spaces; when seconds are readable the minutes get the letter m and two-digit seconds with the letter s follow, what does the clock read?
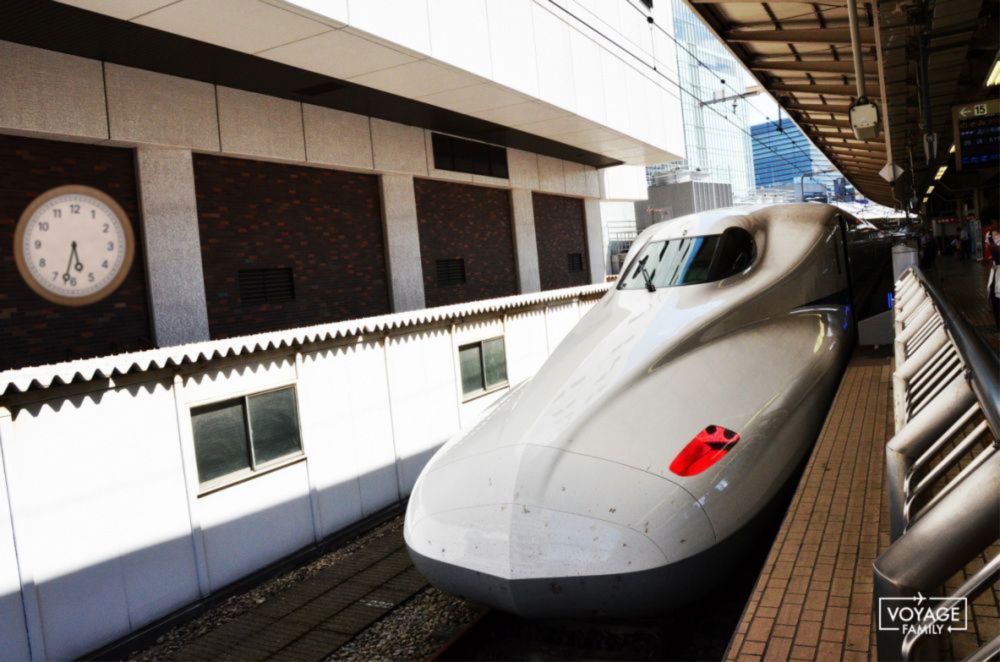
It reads 5h32
